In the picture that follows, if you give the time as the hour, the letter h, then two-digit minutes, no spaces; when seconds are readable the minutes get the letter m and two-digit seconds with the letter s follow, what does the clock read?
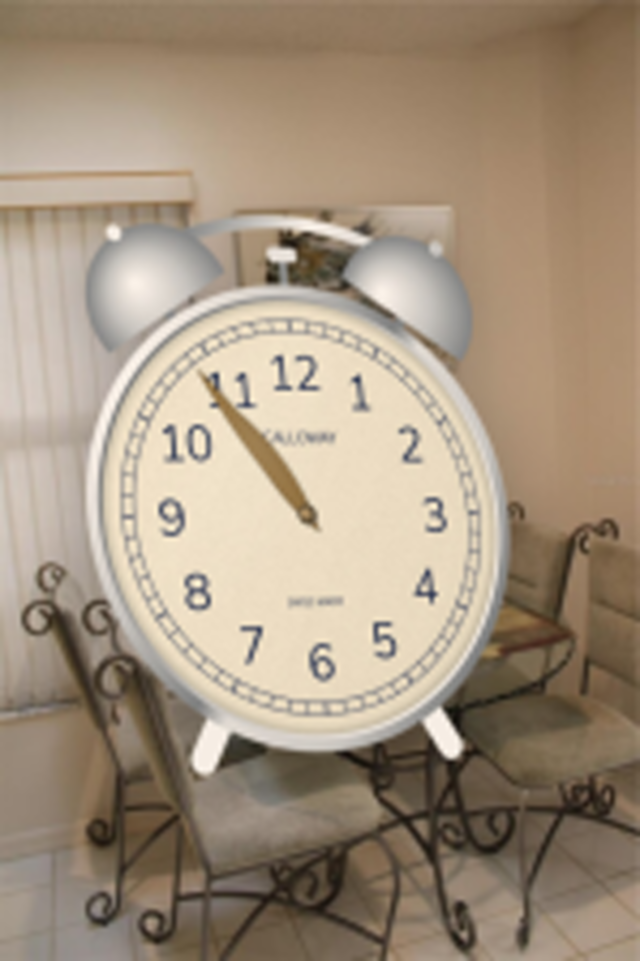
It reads 10h54
